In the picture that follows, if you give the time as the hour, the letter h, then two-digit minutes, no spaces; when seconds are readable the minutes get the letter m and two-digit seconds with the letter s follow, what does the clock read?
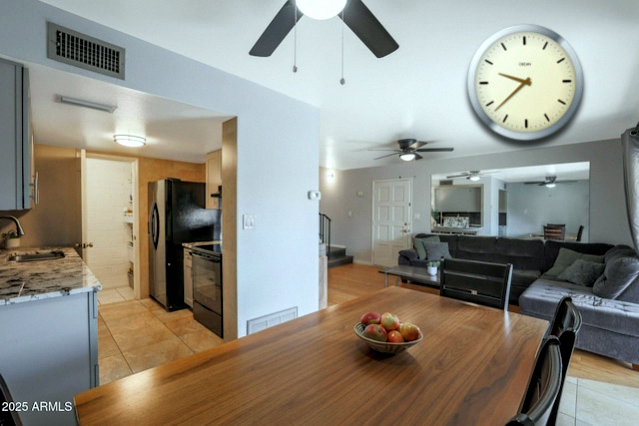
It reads 9h38
